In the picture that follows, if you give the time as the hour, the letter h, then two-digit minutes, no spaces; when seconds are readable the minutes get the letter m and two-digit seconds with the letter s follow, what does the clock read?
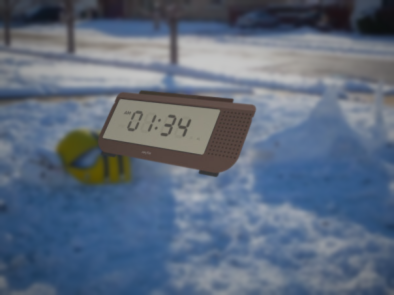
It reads 1h34
